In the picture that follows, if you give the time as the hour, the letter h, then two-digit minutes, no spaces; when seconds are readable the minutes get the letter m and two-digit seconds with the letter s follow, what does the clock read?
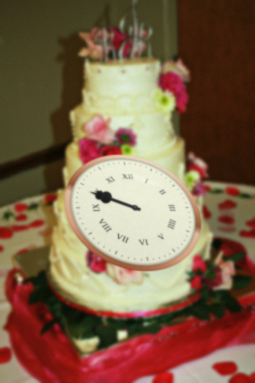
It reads 9h49
